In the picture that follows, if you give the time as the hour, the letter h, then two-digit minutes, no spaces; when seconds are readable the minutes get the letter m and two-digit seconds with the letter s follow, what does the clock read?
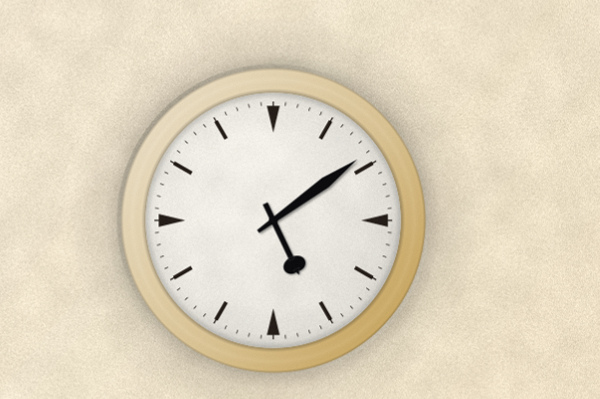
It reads 5h09
